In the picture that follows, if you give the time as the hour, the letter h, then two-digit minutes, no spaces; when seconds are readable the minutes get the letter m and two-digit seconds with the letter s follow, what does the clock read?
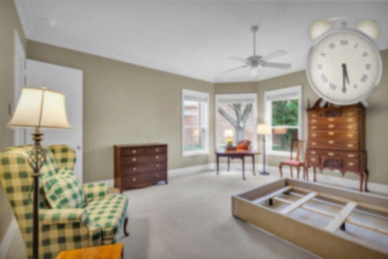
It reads 5h30
